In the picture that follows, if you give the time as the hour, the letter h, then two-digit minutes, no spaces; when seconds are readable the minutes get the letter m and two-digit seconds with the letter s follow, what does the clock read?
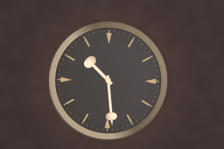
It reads 10h29
